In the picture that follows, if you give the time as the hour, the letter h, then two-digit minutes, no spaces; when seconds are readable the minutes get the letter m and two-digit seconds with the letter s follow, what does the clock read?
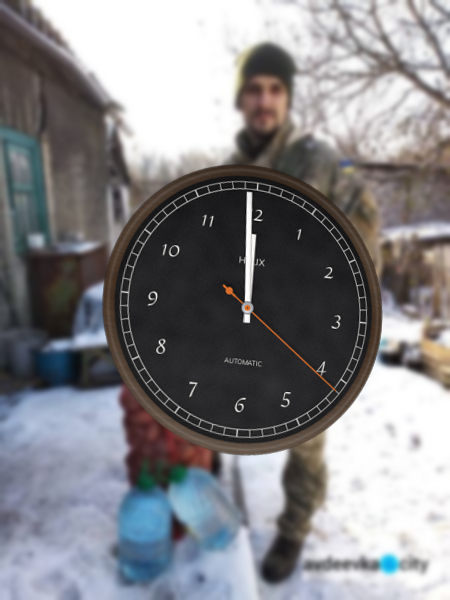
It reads 11h59m21s
